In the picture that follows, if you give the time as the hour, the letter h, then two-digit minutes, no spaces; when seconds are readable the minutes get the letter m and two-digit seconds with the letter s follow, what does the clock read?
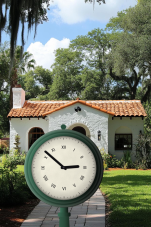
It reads 2h52
